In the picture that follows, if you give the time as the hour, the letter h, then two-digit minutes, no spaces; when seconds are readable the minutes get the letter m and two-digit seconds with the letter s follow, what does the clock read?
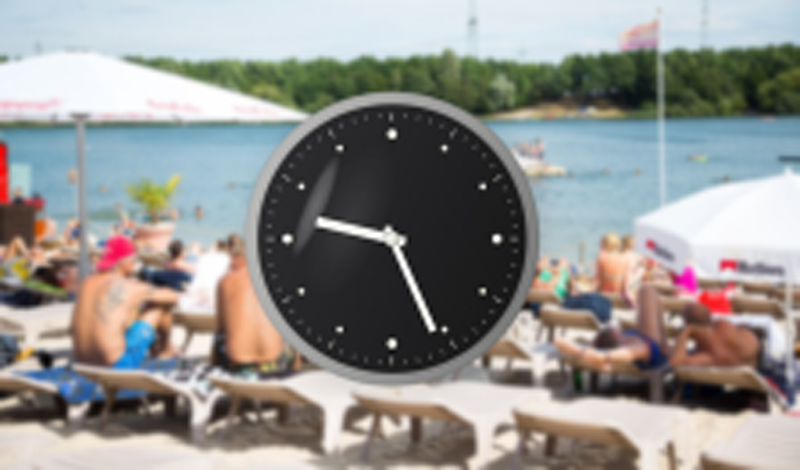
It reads 9h26
